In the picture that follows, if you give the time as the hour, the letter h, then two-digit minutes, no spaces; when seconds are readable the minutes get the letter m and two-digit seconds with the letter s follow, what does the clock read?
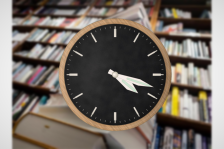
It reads 4h18
